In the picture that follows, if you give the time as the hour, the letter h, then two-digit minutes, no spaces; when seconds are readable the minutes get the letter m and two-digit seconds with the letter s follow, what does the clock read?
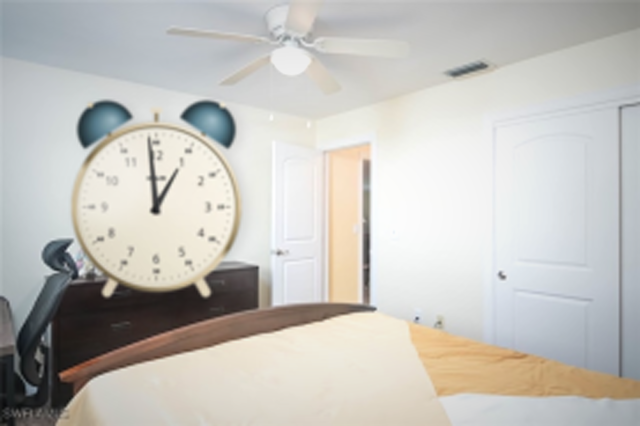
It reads 12h59
